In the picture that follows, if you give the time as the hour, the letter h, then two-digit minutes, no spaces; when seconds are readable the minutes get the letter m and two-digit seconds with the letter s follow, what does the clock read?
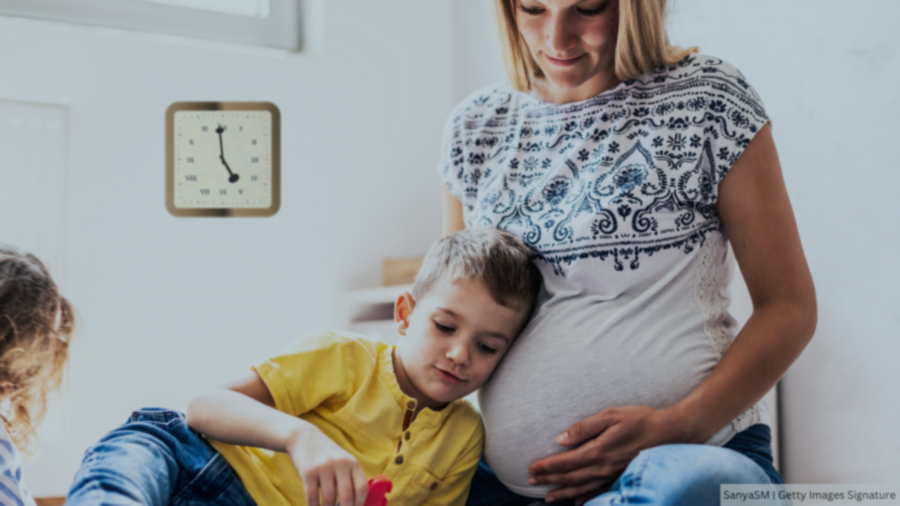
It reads 4h59
